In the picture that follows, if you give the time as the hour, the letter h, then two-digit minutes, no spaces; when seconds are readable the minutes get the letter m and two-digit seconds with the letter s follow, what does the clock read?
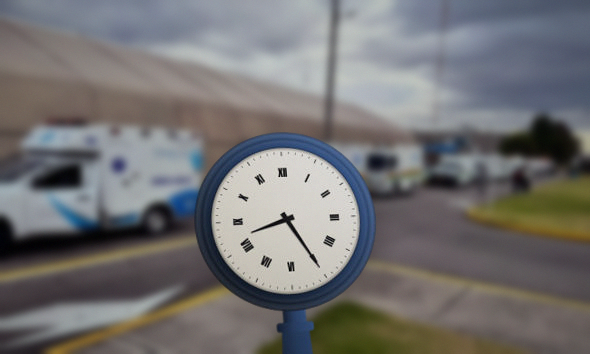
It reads 8h25
